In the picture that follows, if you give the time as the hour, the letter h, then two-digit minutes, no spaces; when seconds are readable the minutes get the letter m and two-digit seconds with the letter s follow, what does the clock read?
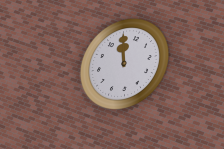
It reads 10h55
